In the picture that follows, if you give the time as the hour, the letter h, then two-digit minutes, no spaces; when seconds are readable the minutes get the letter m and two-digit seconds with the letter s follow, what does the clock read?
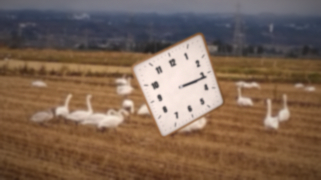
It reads 3h16
